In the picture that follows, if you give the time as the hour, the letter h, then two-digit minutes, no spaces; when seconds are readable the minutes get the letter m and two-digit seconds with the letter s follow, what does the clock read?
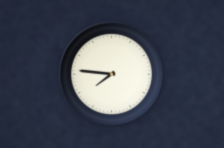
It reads 7h46
